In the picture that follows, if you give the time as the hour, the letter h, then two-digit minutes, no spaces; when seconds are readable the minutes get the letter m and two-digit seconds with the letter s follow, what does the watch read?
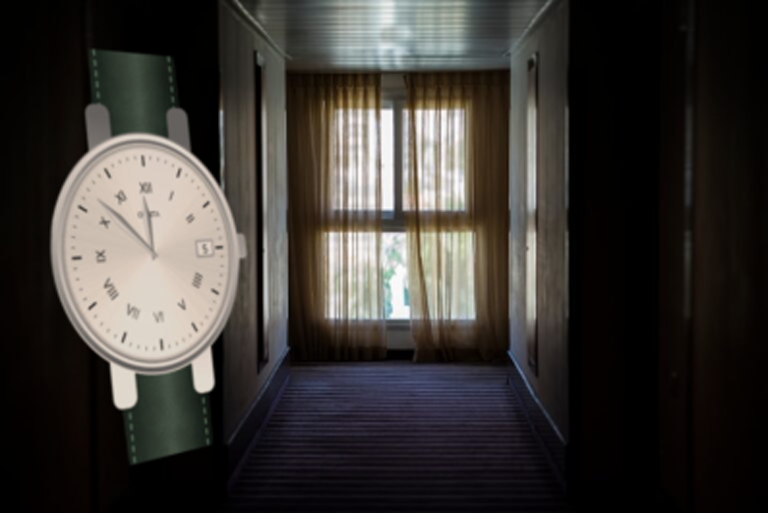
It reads 11h52
